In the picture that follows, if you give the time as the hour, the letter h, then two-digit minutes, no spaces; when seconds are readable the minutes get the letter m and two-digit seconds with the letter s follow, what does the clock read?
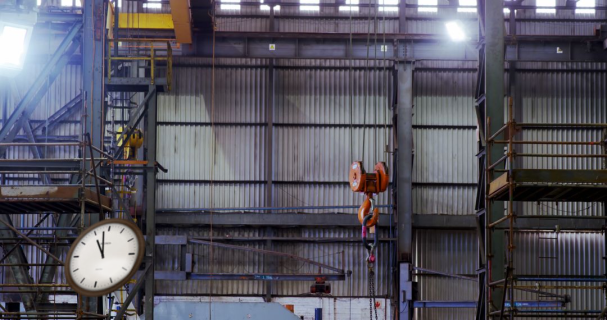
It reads 10h58
